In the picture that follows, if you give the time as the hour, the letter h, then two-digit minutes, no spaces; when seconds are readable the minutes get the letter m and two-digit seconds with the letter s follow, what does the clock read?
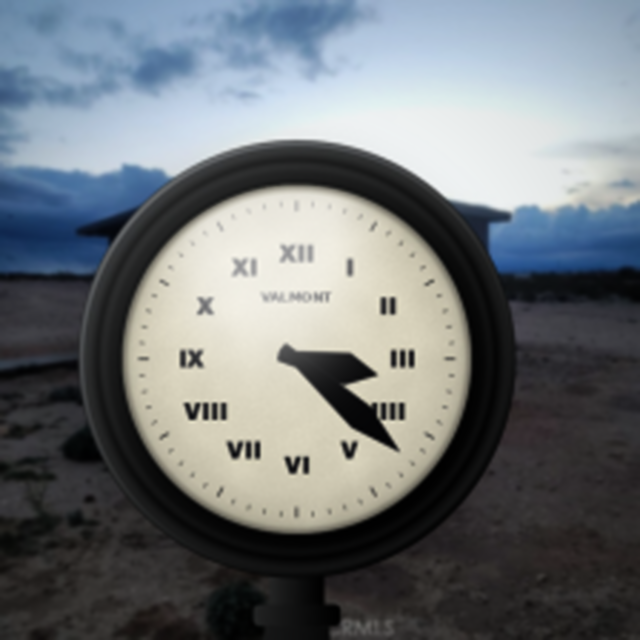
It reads 3h22
